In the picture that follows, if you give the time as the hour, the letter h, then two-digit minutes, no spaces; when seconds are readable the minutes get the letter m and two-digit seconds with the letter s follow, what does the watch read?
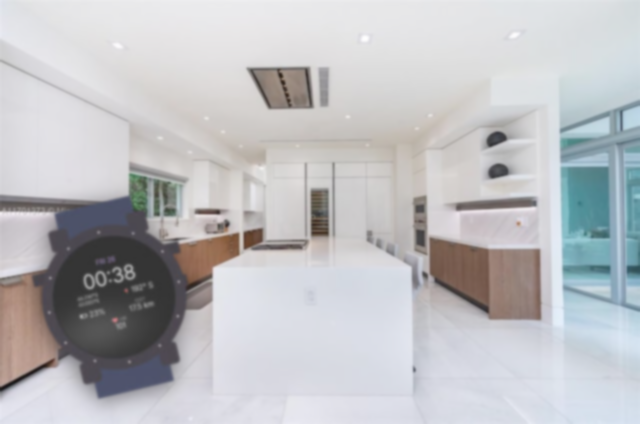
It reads 0h38
